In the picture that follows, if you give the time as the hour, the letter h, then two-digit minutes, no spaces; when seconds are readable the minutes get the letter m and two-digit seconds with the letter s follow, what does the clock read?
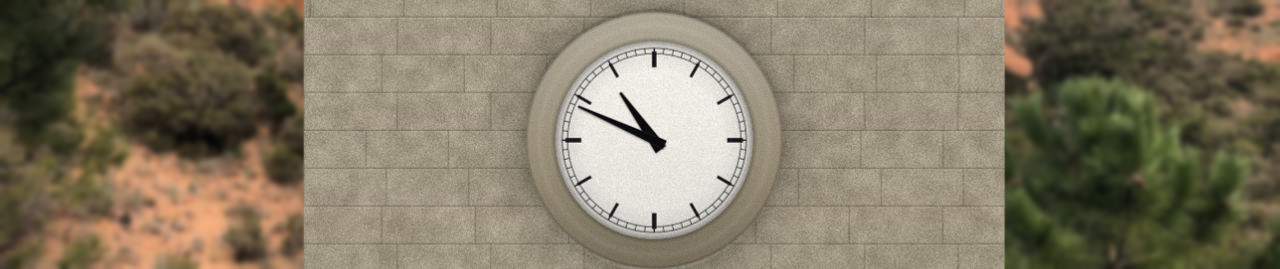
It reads 10h49
